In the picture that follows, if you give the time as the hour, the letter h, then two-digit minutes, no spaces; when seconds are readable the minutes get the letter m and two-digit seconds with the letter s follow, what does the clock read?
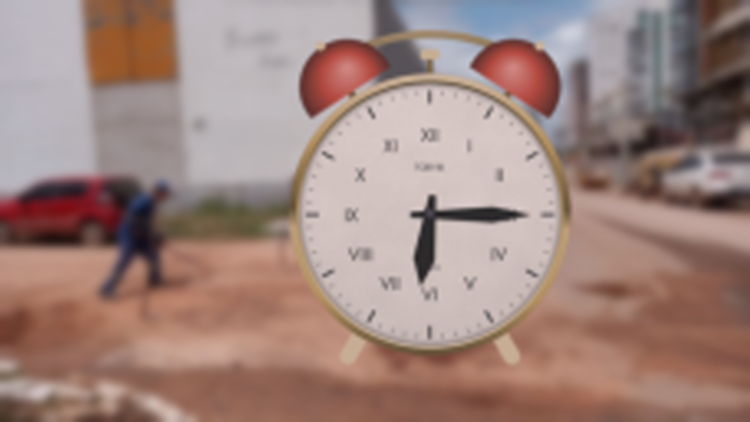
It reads 6h15
